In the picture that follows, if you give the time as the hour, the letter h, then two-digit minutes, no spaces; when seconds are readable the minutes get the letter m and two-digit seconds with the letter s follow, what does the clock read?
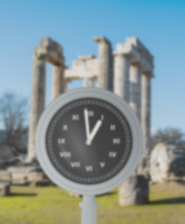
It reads 12h59
